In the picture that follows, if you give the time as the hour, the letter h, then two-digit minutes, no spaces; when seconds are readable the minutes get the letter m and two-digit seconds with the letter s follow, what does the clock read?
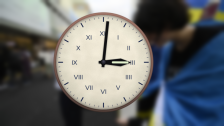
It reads 3h01
